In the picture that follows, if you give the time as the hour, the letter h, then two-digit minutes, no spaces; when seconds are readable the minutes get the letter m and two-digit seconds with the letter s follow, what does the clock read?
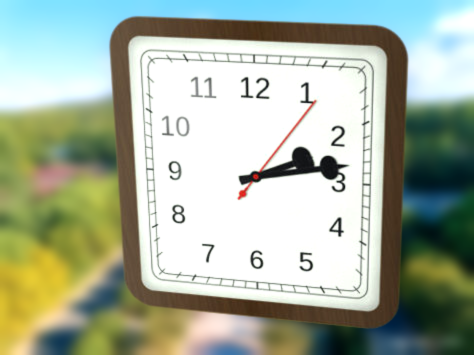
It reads 2h13m06s
